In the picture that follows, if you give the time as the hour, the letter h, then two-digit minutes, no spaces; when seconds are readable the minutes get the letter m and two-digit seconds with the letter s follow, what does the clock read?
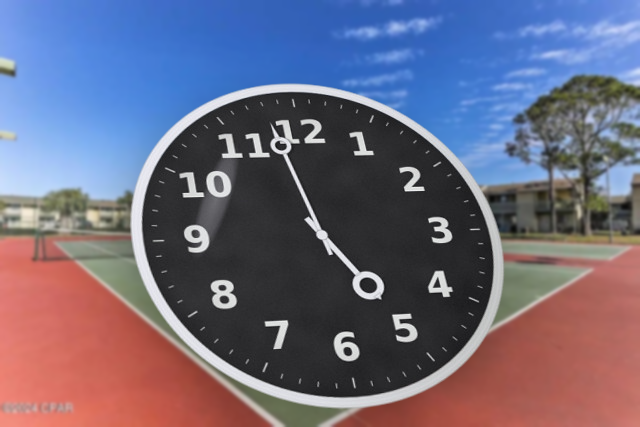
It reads 4h58
